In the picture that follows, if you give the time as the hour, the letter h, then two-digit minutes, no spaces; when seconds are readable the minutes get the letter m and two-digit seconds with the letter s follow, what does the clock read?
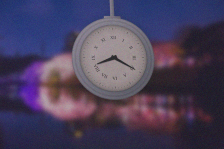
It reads 8h20
